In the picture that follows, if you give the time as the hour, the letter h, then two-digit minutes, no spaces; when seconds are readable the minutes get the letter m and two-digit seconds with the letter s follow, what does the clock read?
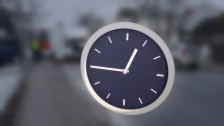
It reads 12h45
